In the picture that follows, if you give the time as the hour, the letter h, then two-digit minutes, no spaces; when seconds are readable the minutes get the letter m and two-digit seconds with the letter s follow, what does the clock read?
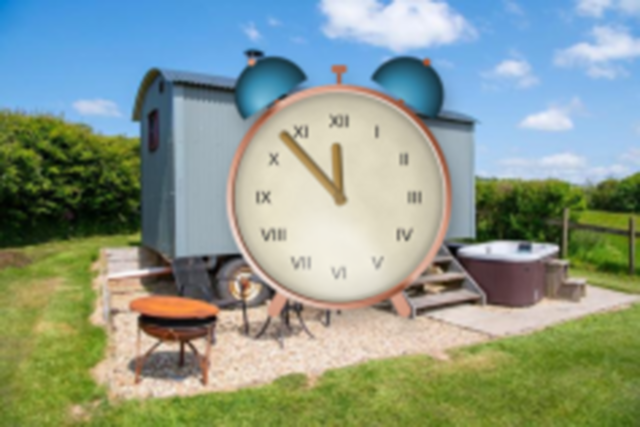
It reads 11h53
